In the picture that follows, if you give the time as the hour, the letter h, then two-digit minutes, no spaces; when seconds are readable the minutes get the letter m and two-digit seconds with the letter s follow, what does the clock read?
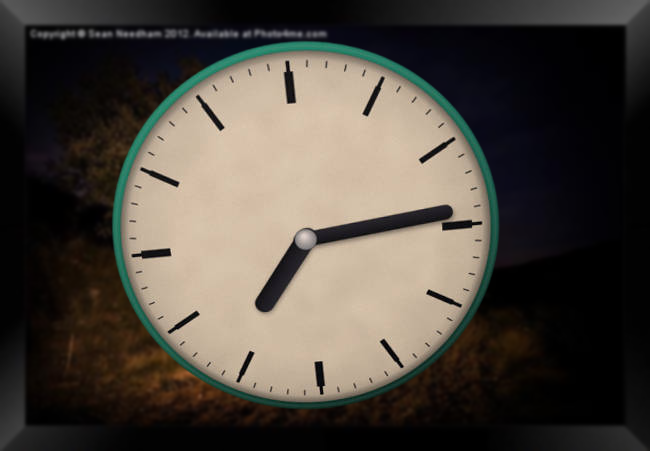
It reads 7h14
